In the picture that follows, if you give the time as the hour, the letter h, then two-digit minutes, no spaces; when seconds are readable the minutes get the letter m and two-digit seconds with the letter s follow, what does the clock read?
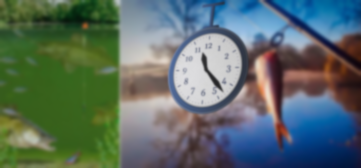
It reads 11h23
